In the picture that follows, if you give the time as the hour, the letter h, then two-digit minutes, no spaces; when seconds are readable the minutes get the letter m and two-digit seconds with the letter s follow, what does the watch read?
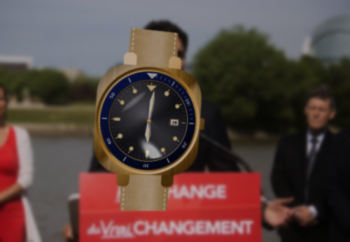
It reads 6h01
